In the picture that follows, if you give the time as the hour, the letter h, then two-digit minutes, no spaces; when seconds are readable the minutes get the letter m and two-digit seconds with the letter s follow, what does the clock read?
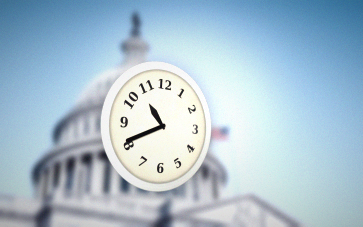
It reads 10h41
